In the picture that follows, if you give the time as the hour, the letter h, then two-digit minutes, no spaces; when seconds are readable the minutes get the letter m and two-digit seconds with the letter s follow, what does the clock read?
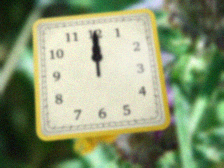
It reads 12h00
